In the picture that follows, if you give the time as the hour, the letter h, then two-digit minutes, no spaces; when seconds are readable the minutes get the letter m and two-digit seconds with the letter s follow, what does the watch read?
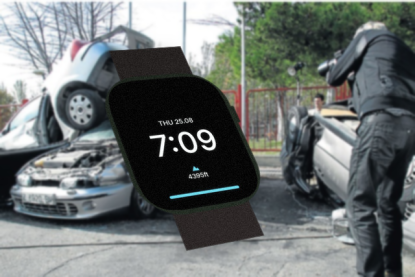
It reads 7h09
